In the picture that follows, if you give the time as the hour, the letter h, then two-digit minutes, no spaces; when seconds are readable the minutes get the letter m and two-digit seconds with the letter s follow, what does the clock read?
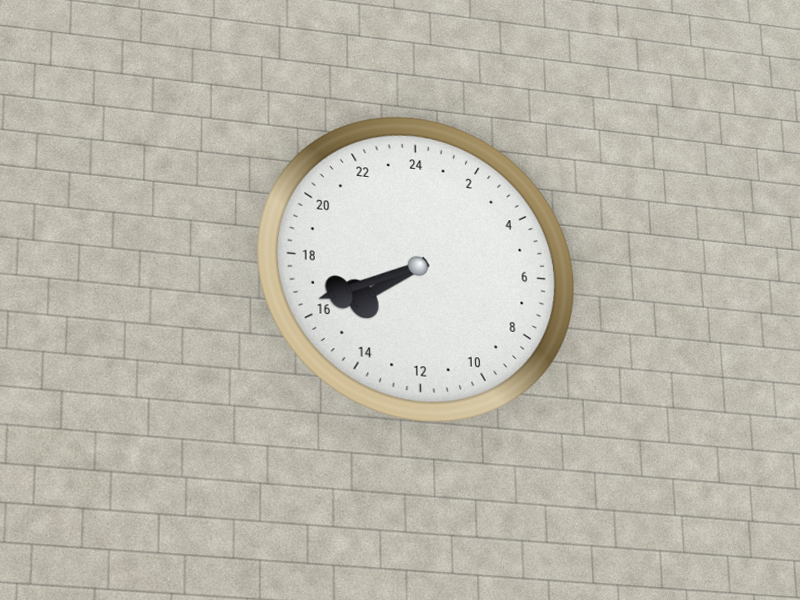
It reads 15h41
